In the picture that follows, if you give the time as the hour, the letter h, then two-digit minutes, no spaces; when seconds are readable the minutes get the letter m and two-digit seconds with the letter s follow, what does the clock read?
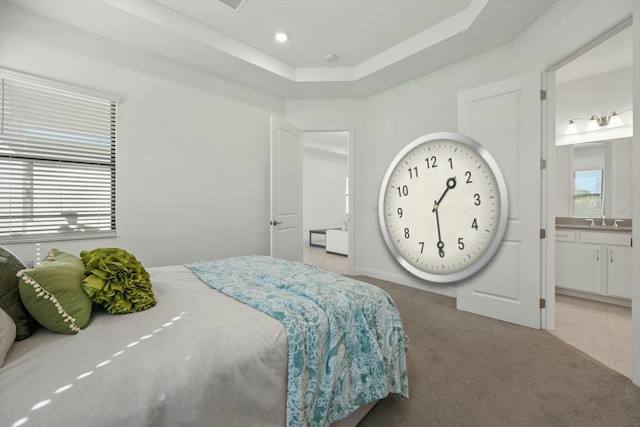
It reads 1h30
